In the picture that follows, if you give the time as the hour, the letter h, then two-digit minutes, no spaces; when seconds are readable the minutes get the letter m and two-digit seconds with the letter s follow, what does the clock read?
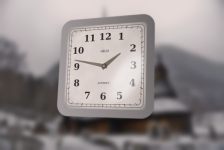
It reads 1h47
